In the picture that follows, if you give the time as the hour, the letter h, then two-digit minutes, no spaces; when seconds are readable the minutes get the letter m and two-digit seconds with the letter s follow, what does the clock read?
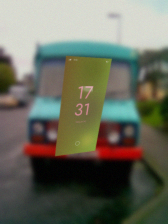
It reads 17h31
